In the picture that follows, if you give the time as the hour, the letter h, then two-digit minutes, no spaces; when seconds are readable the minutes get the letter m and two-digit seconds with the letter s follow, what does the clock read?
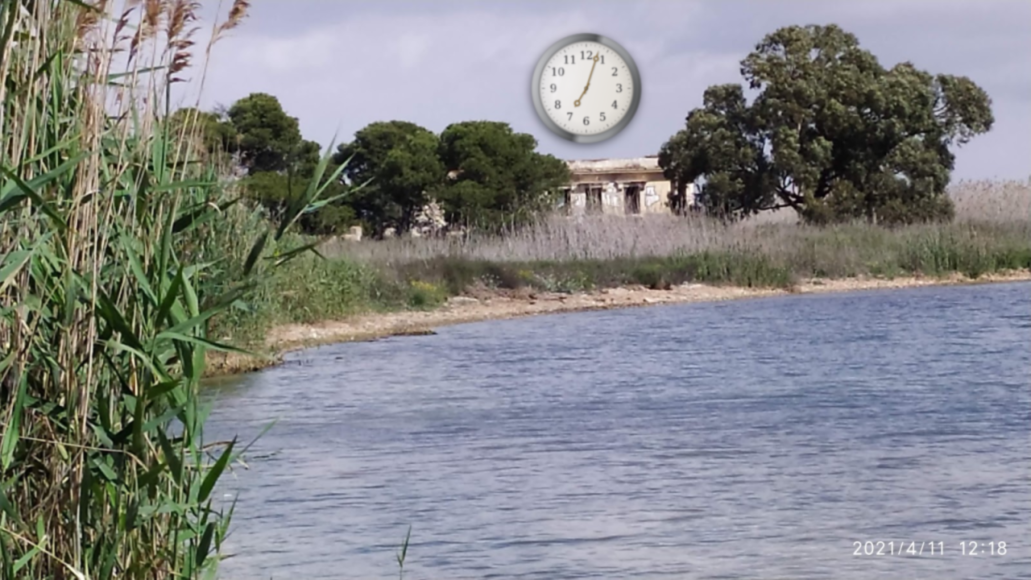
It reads 7h03
